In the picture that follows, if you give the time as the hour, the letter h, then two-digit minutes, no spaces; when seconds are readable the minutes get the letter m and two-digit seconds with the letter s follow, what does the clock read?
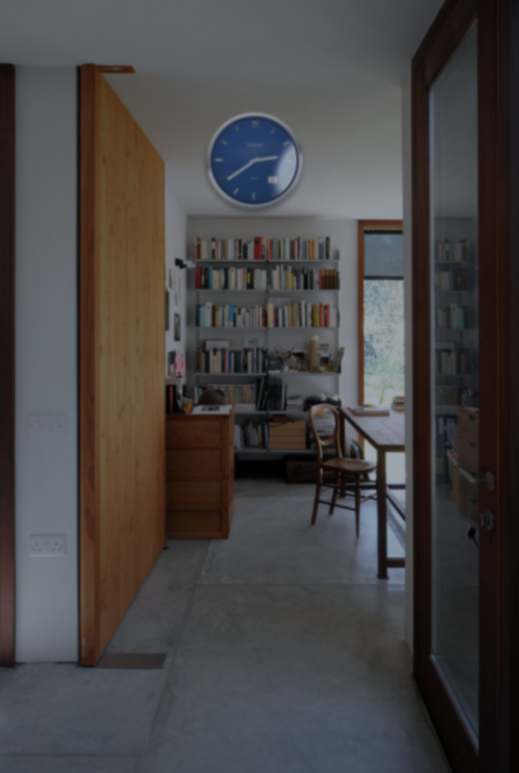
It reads 2h39
